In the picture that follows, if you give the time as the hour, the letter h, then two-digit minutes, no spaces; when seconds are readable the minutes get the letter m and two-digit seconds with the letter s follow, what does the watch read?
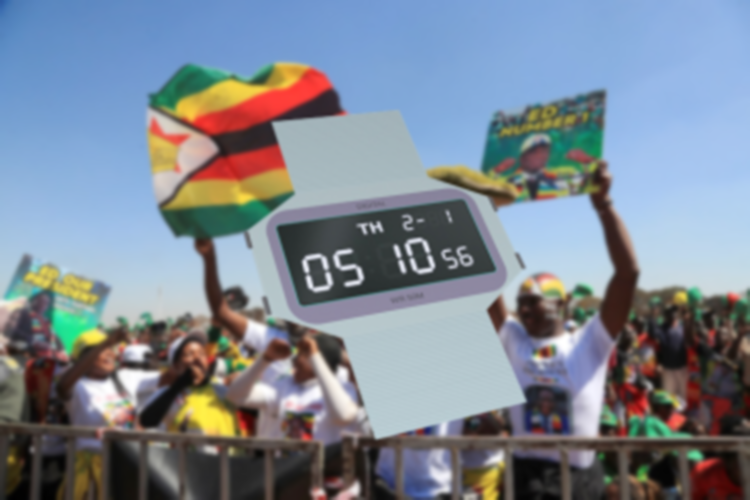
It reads 5h10m56s
